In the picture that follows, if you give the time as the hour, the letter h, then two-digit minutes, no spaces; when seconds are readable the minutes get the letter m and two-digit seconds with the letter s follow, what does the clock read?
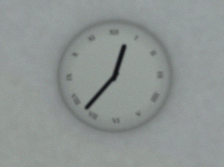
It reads 12h37
